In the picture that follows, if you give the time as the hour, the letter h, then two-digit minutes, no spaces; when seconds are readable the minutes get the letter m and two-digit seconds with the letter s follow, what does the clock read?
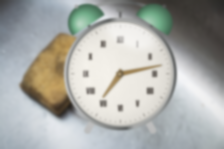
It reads 7h13
